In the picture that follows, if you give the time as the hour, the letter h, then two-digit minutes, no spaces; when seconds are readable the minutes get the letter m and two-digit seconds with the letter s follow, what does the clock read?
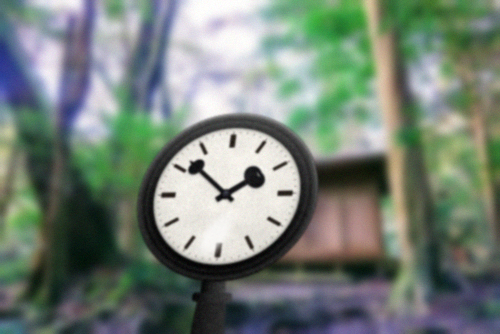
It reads 1h52
